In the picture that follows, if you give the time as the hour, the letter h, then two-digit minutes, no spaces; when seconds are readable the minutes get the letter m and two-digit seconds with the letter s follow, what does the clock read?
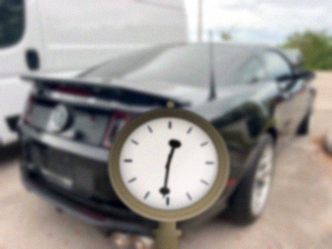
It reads 12h31
